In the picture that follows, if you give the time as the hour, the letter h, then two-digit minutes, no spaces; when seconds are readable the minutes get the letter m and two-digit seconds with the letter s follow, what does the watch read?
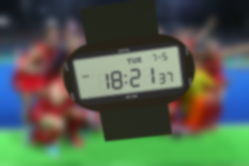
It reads 18h21
